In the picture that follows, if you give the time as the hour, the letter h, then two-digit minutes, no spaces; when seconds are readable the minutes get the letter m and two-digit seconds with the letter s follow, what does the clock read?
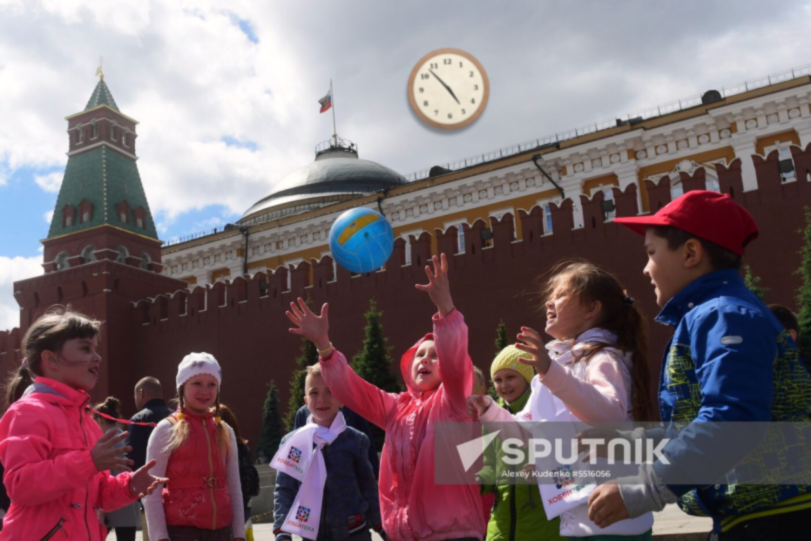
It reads 4h53
